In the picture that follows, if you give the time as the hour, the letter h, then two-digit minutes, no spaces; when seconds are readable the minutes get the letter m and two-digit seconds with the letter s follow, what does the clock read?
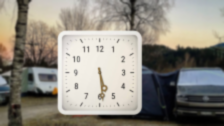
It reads 5h29
